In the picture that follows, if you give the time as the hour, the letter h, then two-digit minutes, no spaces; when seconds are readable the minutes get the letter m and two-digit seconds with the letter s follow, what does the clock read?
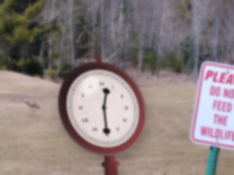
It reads 12h30
